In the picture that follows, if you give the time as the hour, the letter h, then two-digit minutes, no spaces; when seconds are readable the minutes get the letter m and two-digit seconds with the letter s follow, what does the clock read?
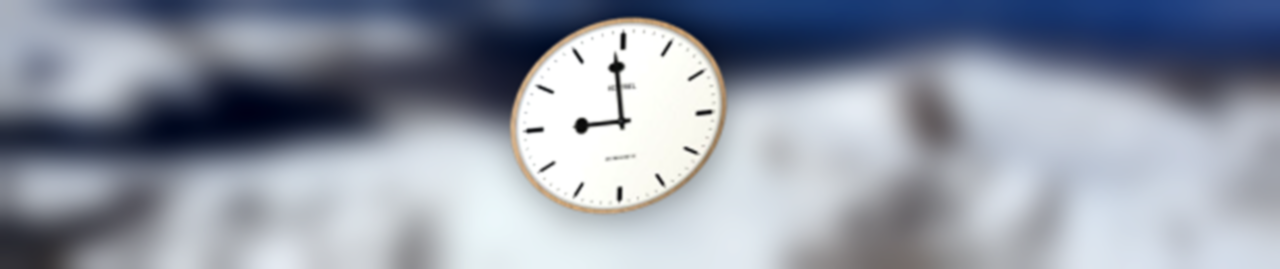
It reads 8h59
